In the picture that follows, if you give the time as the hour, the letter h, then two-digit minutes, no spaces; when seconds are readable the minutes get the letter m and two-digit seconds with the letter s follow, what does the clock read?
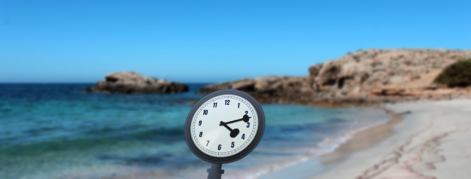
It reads 4h12
